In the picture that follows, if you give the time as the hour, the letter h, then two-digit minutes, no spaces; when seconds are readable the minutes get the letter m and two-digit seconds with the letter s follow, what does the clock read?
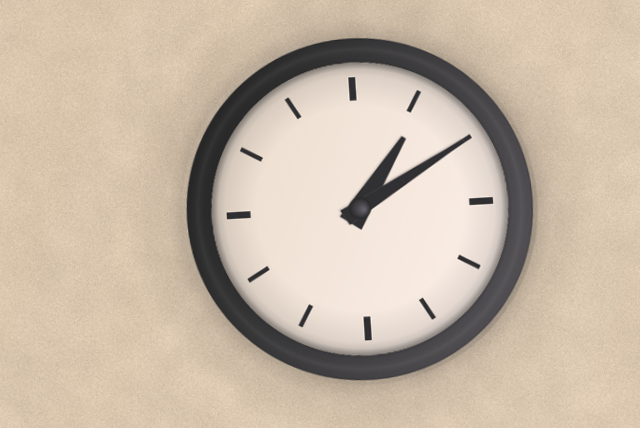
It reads 1h10
